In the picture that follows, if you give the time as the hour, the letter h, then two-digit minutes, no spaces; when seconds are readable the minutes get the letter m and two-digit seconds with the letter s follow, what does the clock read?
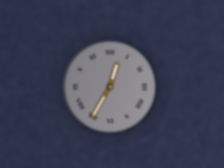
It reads 12h35
